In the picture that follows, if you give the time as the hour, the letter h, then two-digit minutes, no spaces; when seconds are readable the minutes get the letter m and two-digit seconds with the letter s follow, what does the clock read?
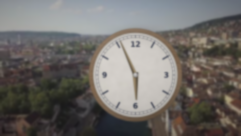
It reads 5h56
